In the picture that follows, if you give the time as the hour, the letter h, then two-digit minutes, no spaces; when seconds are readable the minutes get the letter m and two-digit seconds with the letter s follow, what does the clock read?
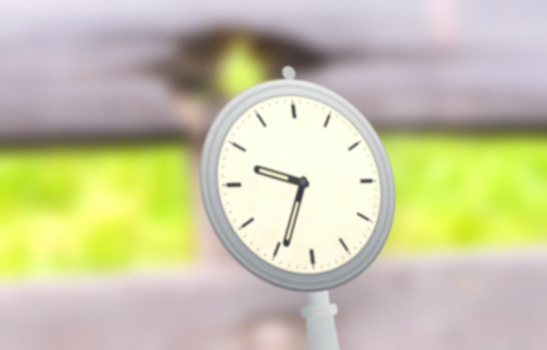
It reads 9h34
